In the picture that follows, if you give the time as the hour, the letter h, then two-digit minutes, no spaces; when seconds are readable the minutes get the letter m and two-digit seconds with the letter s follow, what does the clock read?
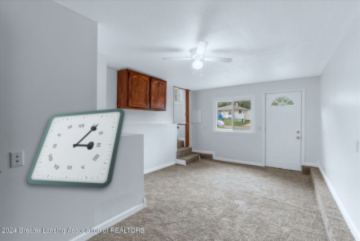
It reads 3h06
